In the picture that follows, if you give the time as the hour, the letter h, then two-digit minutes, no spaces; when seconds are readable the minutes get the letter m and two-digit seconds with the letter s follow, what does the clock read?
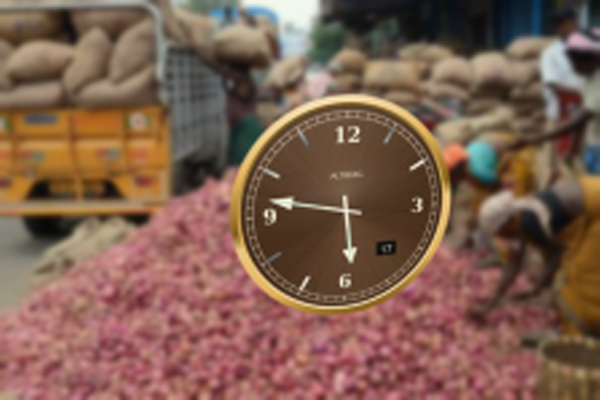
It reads 5h47
